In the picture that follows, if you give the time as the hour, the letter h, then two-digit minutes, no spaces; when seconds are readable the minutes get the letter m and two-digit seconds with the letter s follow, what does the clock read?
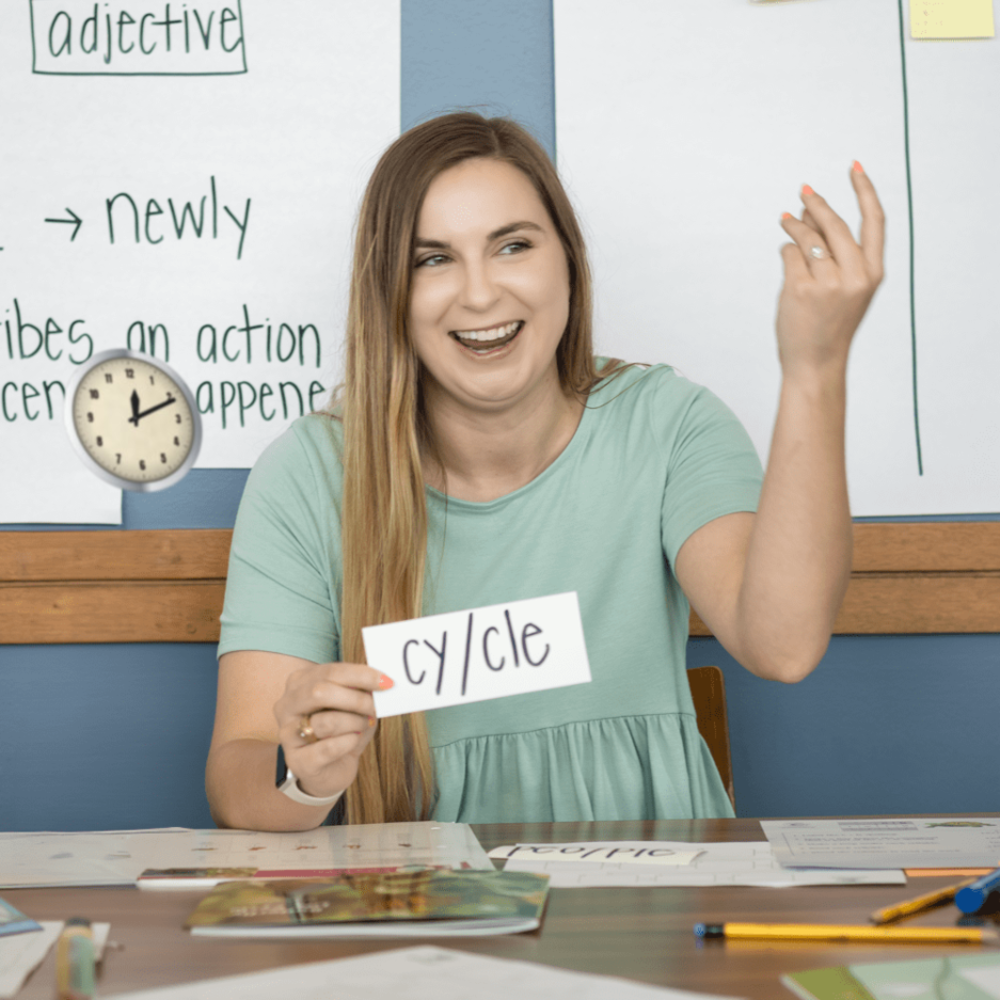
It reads 12h11
